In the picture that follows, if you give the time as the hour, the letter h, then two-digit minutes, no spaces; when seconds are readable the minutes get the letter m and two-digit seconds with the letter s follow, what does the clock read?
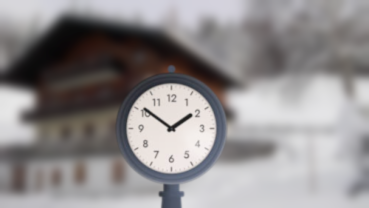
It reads 1h51
